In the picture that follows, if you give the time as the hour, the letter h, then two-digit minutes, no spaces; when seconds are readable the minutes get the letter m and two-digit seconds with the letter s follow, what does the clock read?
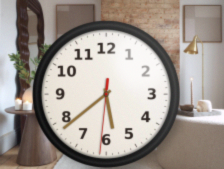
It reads 5h38m31s
